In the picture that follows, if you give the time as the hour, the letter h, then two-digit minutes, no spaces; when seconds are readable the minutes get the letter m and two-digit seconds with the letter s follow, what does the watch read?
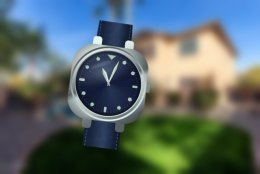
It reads 11h03
